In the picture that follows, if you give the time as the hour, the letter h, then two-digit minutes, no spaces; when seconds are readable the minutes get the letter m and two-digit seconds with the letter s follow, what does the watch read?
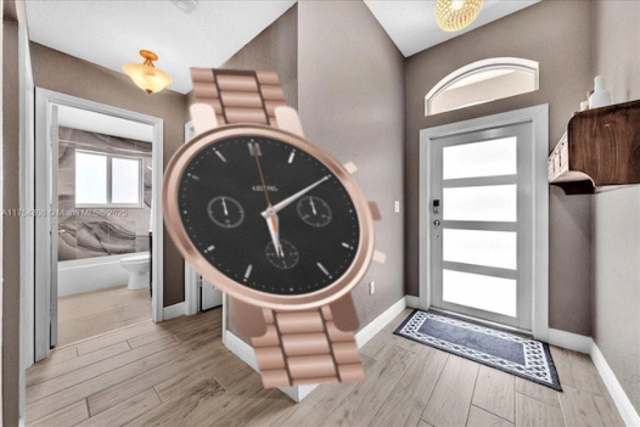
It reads 6h10
